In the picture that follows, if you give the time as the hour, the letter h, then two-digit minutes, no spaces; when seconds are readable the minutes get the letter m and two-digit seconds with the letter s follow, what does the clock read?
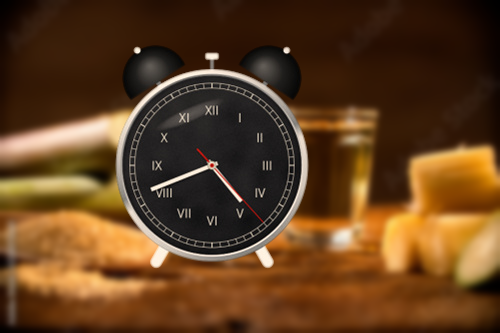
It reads 4h41m23s
